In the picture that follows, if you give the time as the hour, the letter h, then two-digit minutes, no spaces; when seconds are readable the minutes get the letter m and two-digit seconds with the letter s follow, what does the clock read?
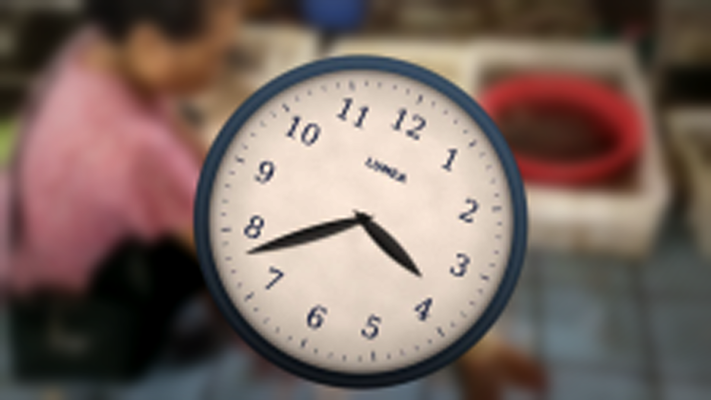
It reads 3h38
